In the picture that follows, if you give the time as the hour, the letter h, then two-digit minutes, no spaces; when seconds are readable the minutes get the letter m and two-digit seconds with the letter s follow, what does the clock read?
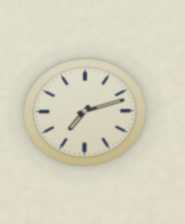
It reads 7h12
